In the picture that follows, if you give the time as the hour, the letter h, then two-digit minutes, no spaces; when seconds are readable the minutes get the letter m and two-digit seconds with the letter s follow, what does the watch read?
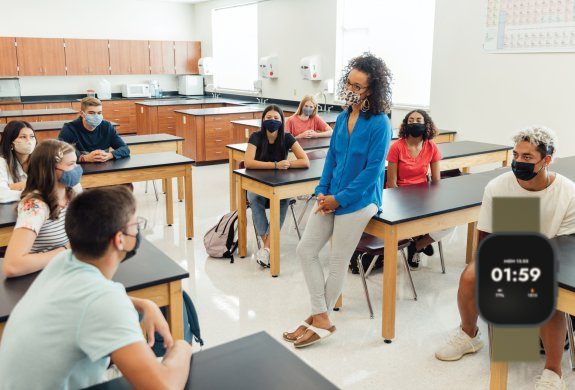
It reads 1h59
